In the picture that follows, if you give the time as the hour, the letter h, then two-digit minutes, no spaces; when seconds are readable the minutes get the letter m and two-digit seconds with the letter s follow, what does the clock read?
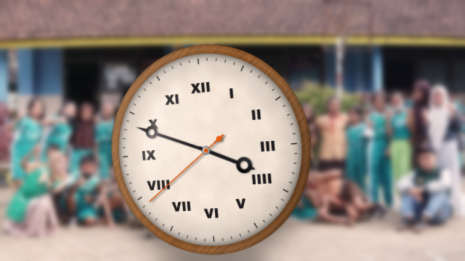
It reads 3h48m39s
